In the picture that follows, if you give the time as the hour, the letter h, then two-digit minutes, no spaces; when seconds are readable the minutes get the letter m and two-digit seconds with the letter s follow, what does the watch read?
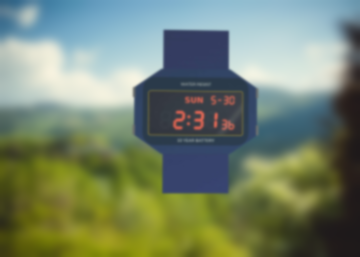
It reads 2h31
